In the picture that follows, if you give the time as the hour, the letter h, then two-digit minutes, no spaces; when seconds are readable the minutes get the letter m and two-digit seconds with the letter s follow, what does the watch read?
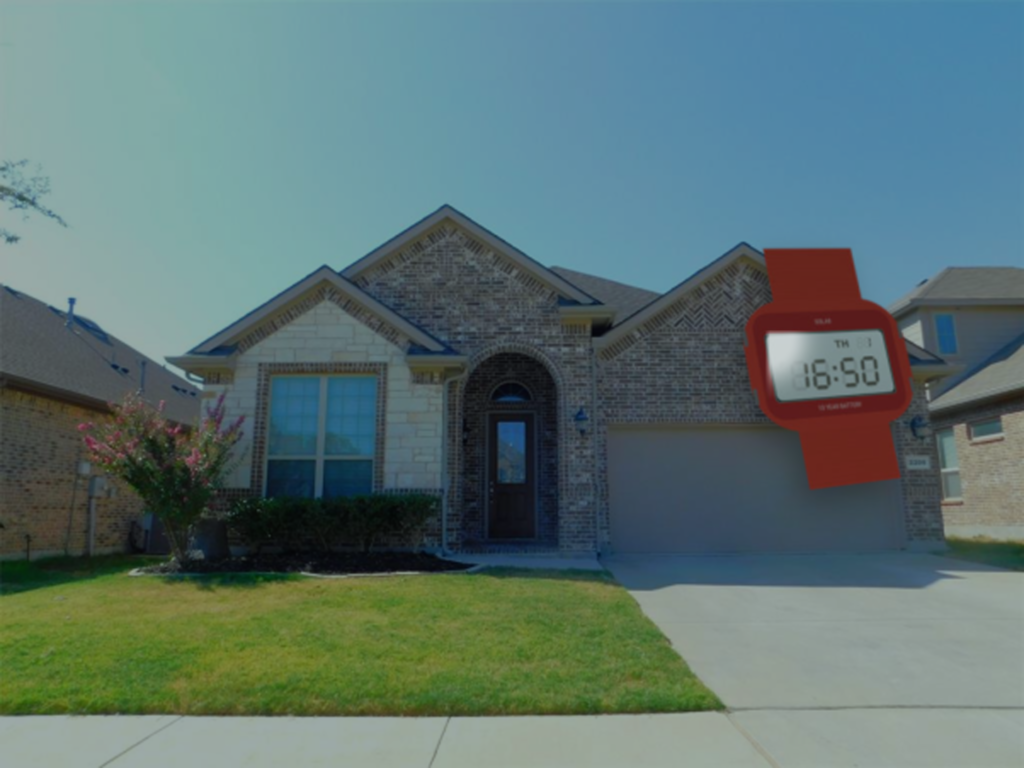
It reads 16h50
